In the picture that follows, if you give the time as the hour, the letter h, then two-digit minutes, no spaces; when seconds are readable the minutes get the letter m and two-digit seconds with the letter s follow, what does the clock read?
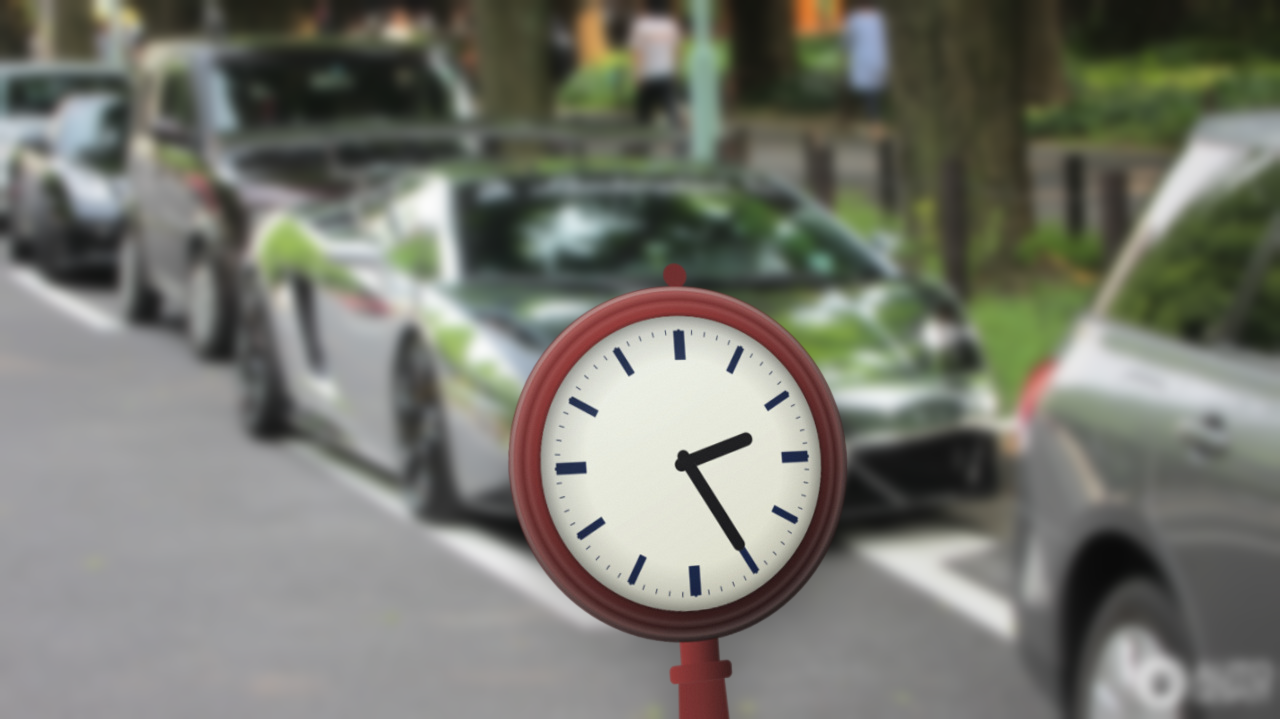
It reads 2h25
